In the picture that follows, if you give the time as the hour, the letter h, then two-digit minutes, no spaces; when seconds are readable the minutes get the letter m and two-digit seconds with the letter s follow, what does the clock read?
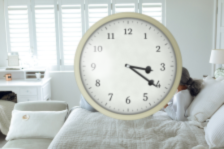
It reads 3h21
